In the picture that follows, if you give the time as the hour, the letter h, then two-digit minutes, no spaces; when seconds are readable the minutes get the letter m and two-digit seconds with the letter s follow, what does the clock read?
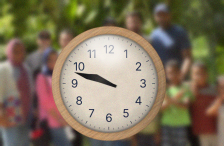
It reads 9h48
